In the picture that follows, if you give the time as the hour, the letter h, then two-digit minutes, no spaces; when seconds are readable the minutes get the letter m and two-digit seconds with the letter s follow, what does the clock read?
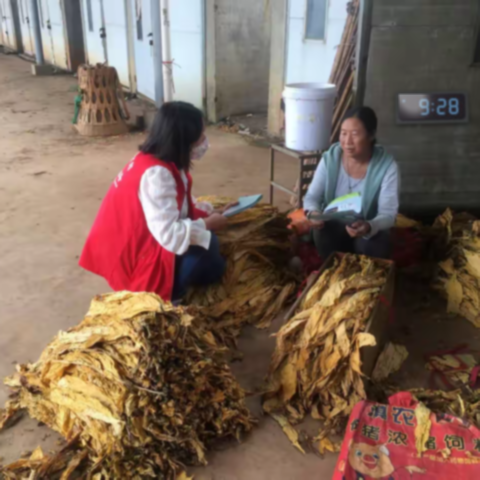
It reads 9h28
